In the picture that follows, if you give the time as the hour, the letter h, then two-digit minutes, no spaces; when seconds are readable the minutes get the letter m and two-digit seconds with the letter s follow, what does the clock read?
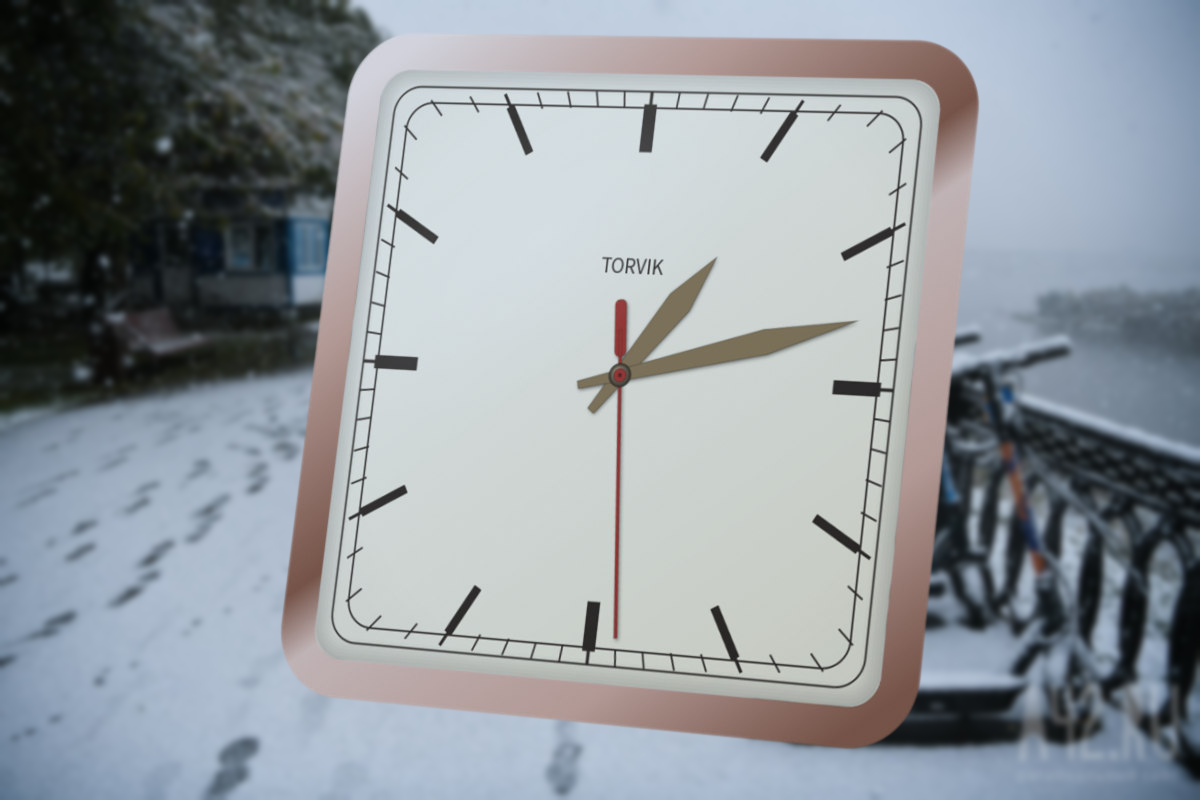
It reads 1h12m29s
